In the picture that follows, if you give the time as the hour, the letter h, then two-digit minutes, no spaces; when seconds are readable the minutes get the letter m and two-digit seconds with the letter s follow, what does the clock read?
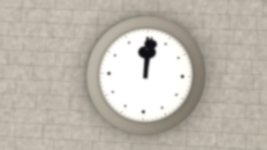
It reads 12h01
